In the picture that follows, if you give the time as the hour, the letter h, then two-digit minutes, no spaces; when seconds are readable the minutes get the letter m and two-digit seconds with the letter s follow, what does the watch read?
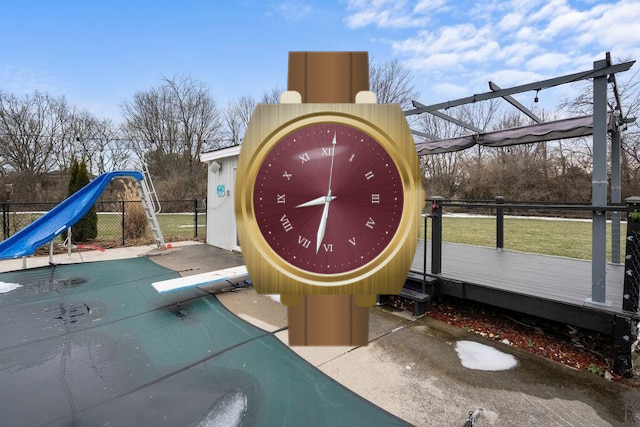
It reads 8h32m01s
